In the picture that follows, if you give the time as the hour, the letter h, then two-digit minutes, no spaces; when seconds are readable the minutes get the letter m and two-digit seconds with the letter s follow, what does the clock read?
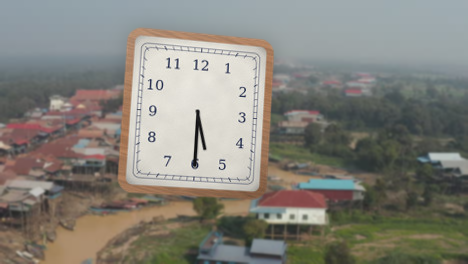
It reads 5h30
